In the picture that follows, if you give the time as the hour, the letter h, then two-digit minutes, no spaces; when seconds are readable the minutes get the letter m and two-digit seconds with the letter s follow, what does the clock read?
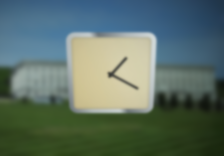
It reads 1h20
